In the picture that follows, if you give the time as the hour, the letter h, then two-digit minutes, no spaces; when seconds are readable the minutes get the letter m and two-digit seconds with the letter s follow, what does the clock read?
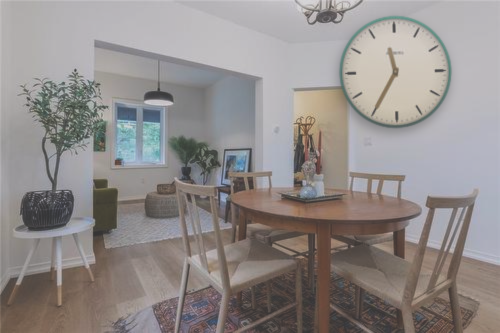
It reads 11h35
